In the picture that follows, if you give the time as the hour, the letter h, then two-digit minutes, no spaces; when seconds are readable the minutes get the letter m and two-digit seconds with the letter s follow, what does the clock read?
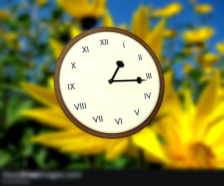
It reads 1h16
